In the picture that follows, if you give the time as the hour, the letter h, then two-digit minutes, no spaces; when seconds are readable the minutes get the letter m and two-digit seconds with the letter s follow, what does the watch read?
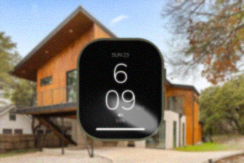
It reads 6h09
